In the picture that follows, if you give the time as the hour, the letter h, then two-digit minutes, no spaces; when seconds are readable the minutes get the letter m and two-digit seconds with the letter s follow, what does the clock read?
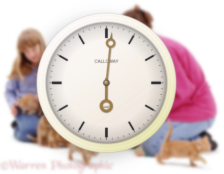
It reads 6h01
